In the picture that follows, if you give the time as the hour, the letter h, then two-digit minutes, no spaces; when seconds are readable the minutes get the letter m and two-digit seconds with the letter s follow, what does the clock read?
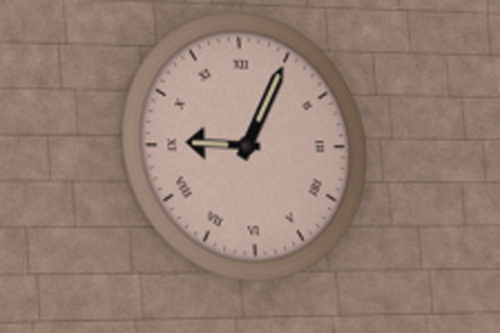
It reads 9h05
